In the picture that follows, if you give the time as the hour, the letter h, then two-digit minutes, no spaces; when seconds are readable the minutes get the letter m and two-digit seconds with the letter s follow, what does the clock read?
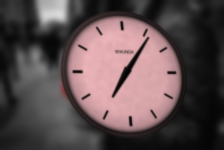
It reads 7h06
